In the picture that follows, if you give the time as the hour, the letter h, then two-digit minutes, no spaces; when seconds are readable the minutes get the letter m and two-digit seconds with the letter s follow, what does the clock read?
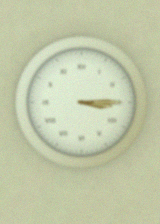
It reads 3h15
